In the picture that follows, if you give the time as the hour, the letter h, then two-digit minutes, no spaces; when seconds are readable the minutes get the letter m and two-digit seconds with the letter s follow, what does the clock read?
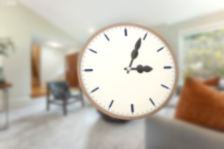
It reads 3h04
